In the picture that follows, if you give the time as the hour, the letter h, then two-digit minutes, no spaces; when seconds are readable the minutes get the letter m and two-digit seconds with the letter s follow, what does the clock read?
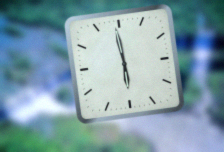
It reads 5h59
